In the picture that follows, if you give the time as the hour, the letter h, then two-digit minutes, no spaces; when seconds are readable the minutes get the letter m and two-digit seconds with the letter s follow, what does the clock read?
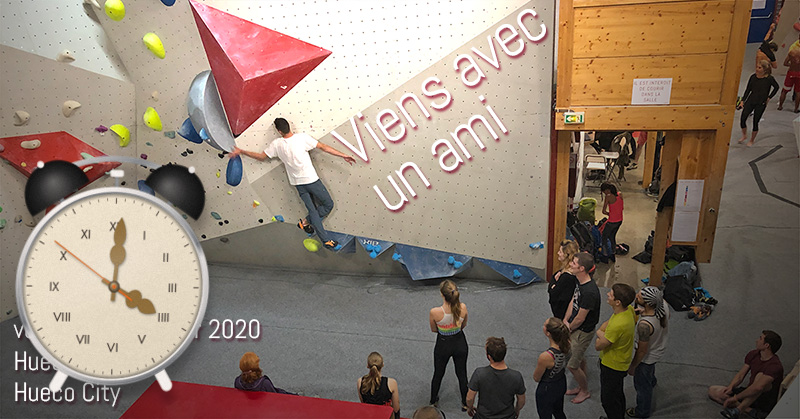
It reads 4h00m51s
